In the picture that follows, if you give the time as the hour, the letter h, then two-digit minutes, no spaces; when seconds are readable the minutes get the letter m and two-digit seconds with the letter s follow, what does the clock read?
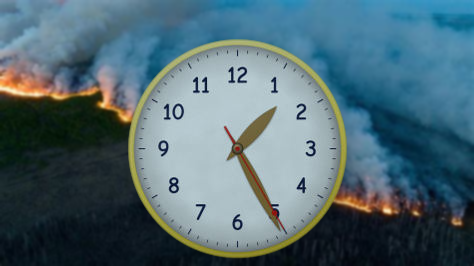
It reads 1h25m25s
